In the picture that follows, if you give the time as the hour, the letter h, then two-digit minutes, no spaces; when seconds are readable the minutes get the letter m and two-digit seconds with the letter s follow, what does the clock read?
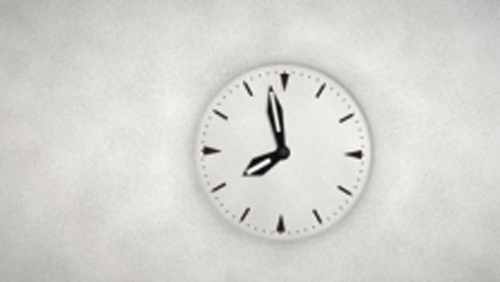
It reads 7h58
